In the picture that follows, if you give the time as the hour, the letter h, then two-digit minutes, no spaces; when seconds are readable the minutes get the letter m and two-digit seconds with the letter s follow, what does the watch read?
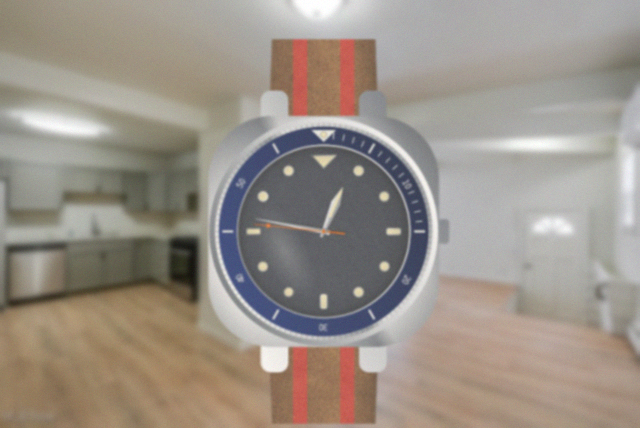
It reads 12h46m46s
